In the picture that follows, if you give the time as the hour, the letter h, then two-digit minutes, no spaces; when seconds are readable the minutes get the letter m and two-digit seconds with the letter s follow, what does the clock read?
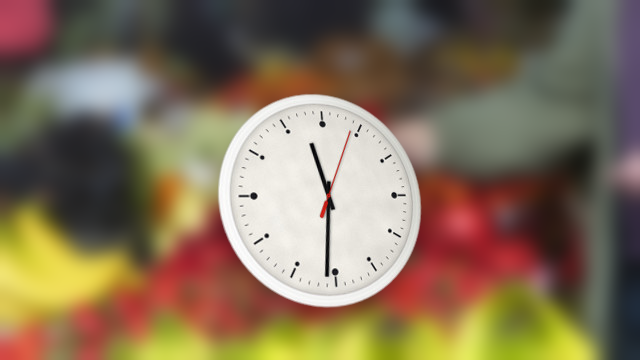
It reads 11h31m04s
